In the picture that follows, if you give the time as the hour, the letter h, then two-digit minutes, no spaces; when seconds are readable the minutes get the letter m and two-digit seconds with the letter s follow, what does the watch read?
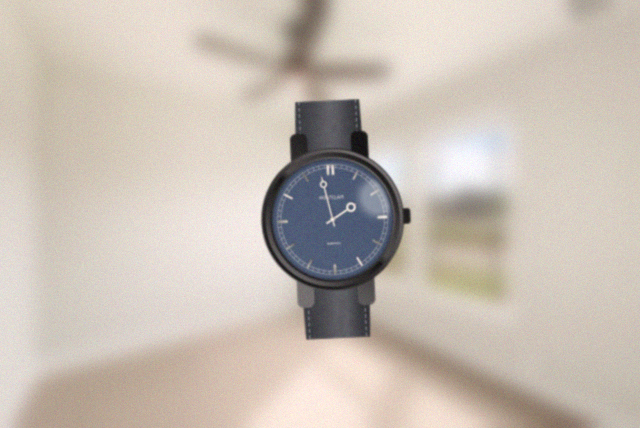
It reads 1h58
